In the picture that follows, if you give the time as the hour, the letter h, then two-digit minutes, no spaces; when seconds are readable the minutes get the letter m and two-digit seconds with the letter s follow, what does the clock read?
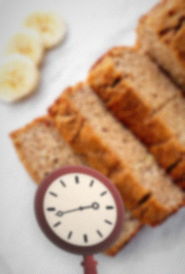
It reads 2h43
